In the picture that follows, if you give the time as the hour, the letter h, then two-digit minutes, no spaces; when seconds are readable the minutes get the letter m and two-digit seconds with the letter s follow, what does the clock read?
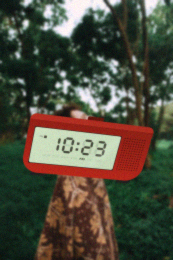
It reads 10h23
